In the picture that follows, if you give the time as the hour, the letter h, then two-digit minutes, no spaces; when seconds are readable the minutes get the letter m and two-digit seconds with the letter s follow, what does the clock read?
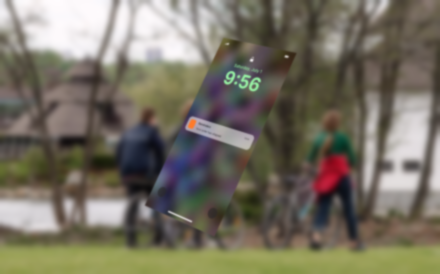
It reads 9h56
